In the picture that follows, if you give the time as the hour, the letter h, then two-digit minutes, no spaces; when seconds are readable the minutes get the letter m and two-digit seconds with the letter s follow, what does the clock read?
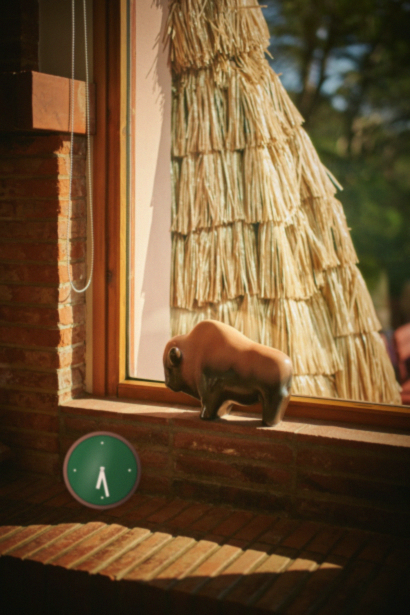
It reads 6h28
